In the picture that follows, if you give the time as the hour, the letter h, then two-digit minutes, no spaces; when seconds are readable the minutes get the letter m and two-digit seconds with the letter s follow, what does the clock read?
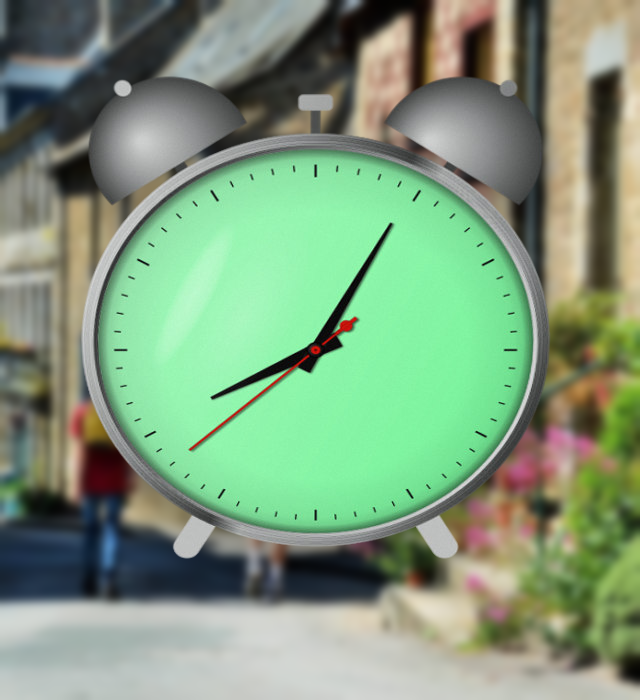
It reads 8h04m38s
